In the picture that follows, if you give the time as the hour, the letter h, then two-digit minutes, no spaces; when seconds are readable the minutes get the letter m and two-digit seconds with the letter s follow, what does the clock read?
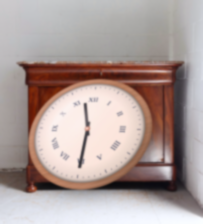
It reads 11h30
